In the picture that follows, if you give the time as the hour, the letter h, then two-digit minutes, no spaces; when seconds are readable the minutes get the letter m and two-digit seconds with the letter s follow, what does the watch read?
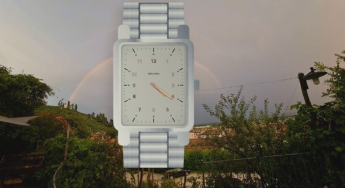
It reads 4h21
